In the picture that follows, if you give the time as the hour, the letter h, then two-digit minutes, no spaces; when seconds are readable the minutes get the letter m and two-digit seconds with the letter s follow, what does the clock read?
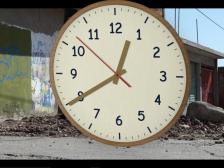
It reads 12h39m52s
